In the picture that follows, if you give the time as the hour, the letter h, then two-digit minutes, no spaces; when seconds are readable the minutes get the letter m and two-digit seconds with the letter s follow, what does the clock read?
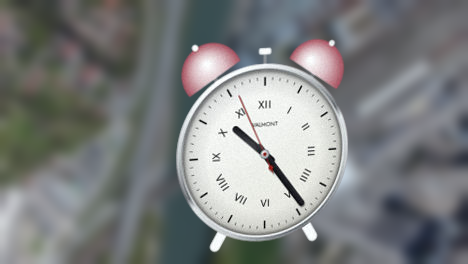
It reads 10h23m56s
